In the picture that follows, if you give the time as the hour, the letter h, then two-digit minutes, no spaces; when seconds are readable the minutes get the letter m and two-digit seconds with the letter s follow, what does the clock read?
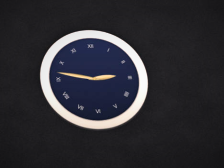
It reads 2h47
